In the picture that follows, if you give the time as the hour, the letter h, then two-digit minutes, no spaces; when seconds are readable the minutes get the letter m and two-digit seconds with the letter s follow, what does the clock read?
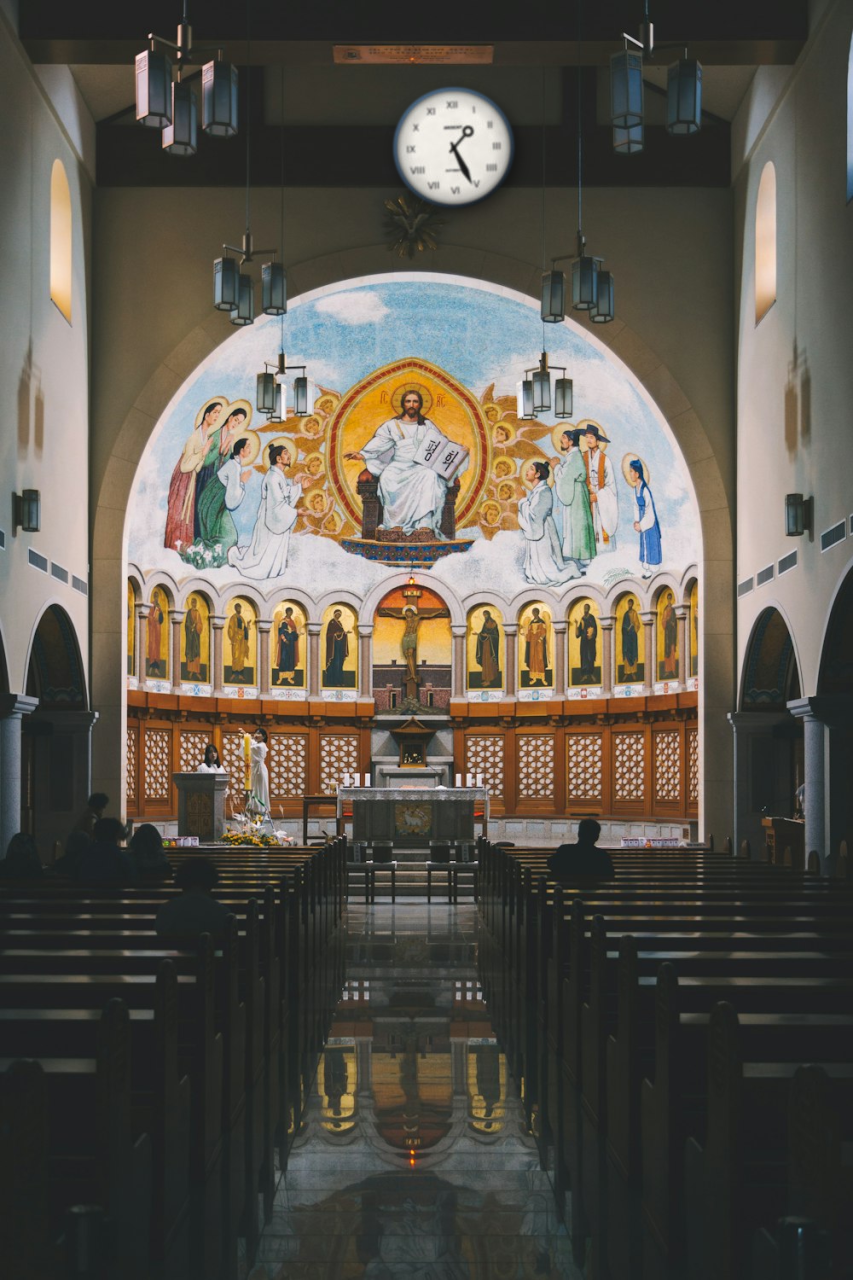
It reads 1h26
